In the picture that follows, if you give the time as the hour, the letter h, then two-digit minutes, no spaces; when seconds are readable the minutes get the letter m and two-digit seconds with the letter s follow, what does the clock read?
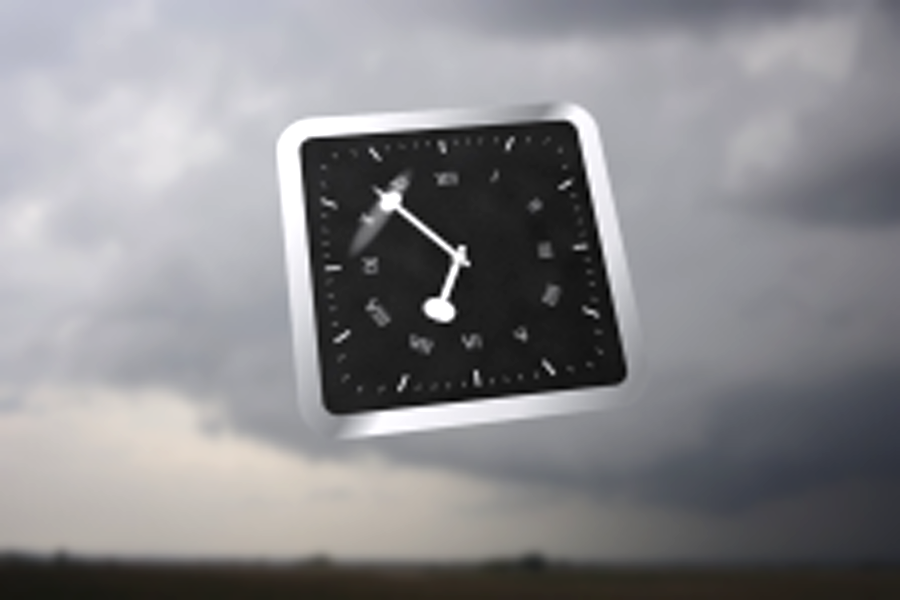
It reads 6h53
